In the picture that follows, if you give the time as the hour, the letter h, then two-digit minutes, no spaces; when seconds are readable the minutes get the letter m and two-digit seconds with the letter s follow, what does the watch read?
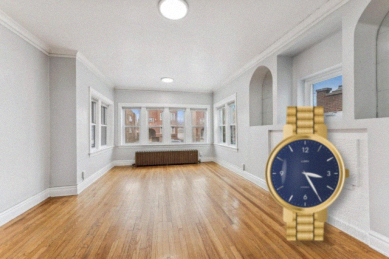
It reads 3h25
